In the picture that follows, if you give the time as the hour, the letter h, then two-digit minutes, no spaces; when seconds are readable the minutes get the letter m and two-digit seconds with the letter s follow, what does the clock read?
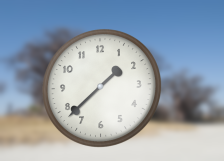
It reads 1h38
